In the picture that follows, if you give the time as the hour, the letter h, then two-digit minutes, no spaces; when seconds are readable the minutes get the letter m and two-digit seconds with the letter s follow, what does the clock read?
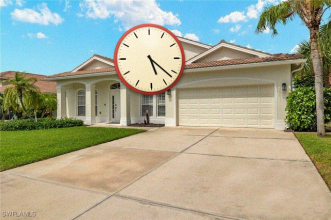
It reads 5h22
